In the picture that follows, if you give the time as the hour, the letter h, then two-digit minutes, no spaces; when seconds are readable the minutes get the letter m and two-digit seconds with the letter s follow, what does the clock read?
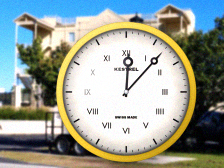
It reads 12h07
